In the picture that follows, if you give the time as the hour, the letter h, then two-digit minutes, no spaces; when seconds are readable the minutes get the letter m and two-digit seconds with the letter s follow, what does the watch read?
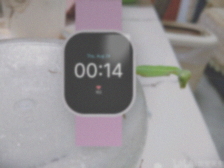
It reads 0h14
